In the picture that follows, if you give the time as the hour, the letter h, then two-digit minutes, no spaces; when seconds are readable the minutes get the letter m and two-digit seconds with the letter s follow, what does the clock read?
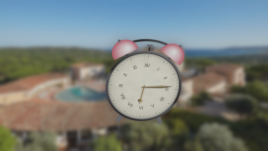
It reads 6h14
